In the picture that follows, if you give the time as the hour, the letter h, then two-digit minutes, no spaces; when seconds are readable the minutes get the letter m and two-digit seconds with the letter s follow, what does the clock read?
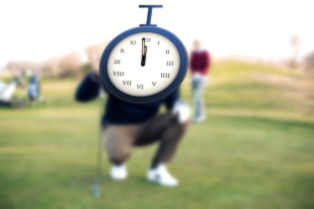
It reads 11h59
